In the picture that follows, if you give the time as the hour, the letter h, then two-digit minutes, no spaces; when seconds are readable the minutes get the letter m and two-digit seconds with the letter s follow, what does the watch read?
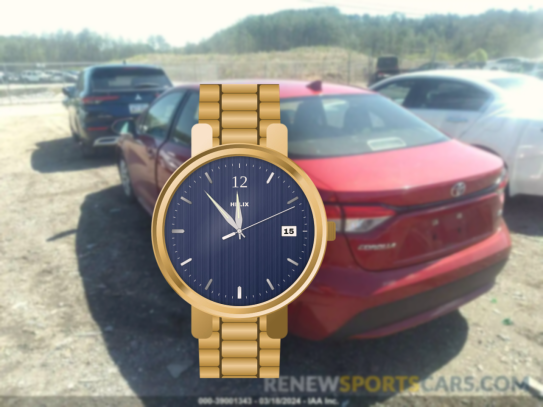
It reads 11h53m11s
